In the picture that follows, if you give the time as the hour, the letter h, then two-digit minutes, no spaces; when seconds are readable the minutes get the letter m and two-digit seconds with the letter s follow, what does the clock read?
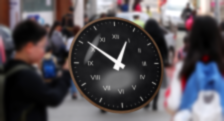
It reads 12h51
